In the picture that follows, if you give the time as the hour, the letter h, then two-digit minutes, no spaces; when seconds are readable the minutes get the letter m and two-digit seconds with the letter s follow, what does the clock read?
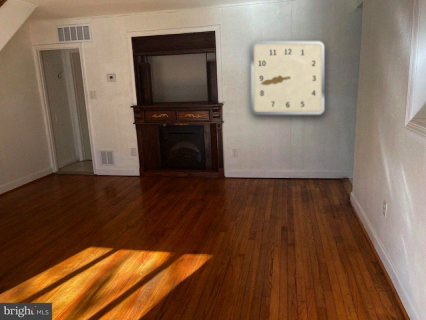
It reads 8h43
